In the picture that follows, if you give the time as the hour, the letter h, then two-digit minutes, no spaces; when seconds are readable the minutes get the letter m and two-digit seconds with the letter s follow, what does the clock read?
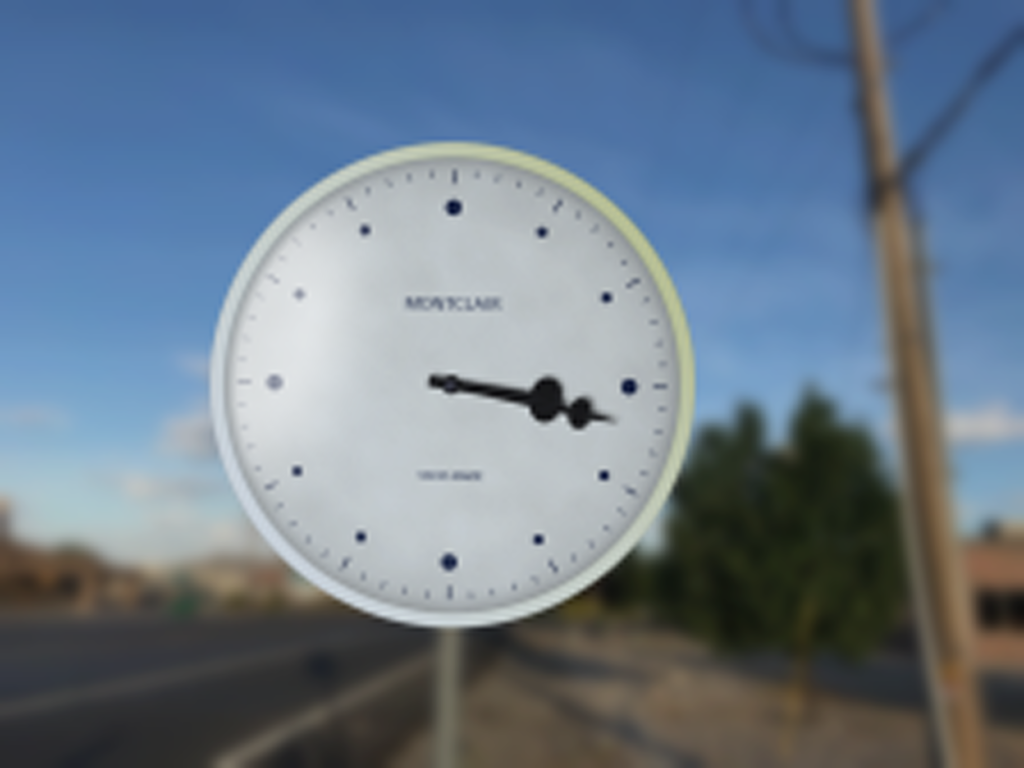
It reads 3h17
